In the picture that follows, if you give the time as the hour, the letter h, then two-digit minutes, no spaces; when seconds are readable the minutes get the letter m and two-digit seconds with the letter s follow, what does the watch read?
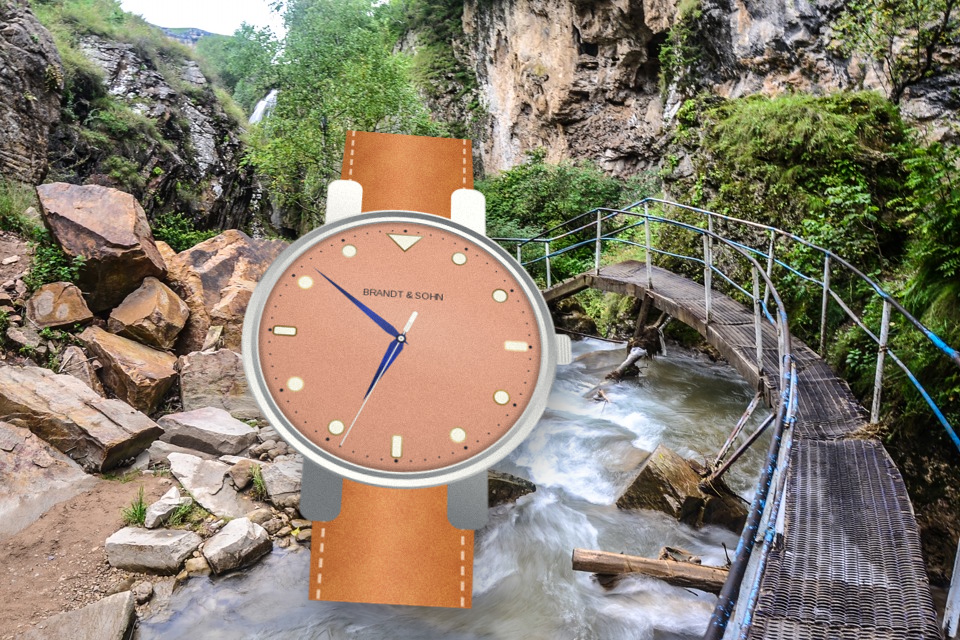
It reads 6h51m34s
